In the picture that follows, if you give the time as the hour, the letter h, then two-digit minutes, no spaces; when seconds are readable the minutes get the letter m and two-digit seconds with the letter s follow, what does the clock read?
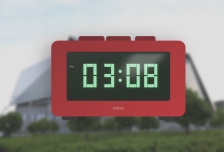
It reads 3h08
